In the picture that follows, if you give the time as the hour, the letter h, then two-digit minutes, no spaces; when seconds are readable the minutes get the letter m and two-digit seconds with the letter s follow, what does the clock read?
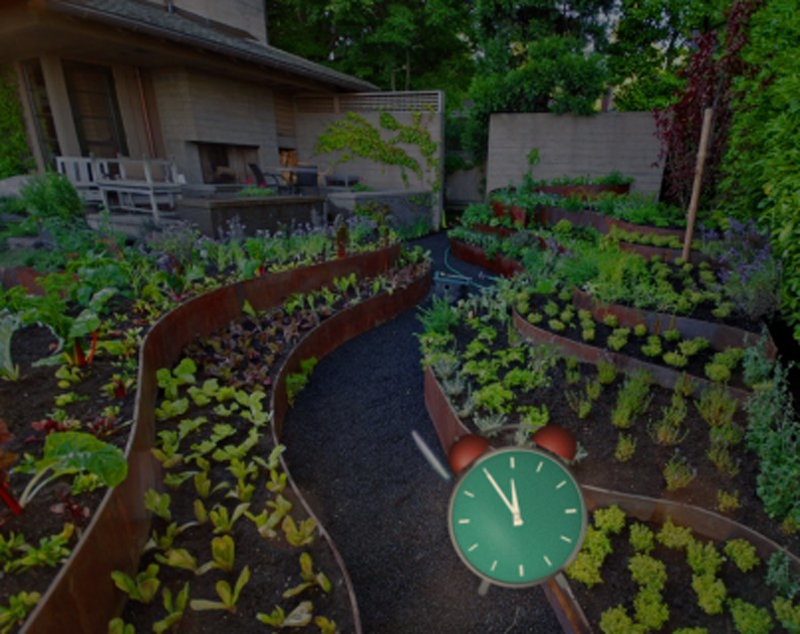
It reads 11h55
